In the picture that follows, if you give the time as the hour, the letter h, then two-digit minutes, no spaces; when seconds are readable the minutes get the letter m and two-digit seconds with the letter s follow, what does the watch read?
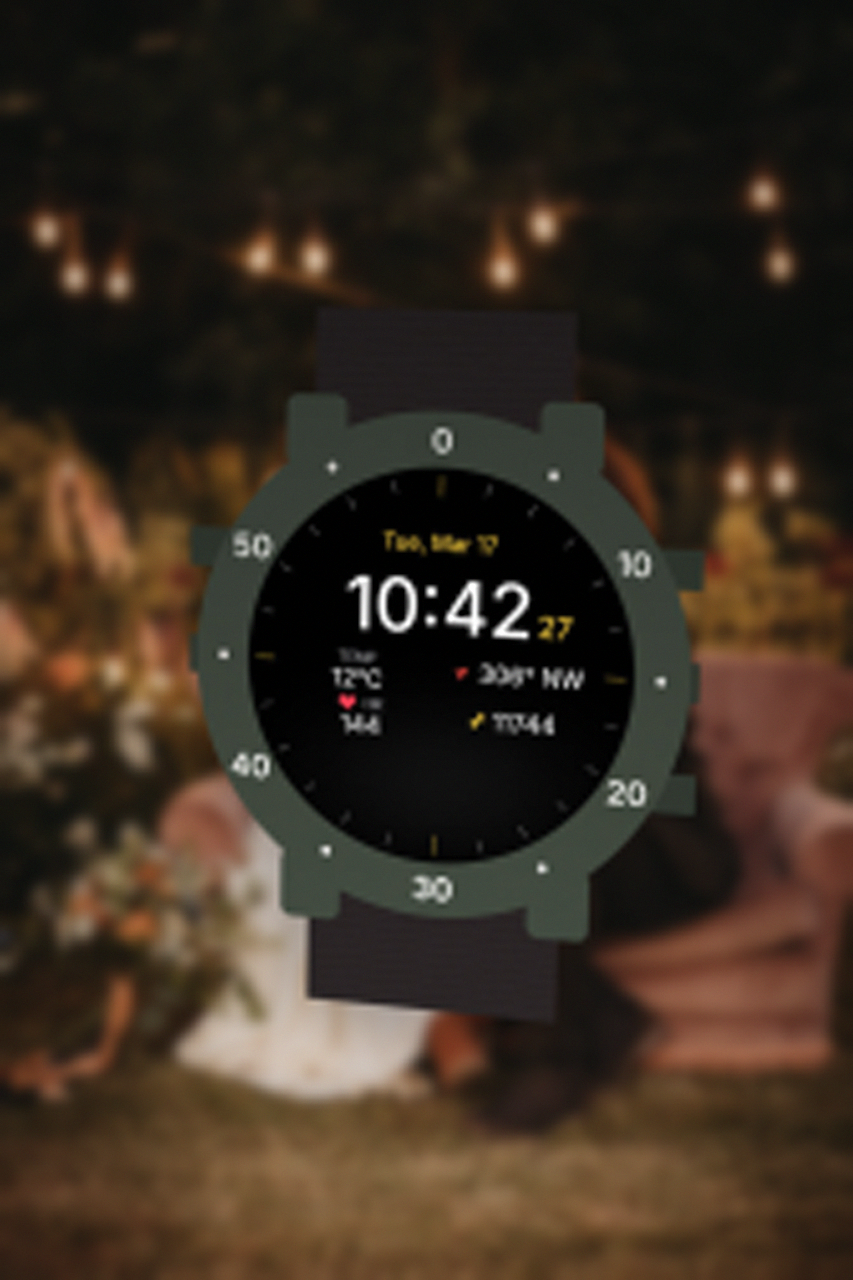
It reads 10h42
